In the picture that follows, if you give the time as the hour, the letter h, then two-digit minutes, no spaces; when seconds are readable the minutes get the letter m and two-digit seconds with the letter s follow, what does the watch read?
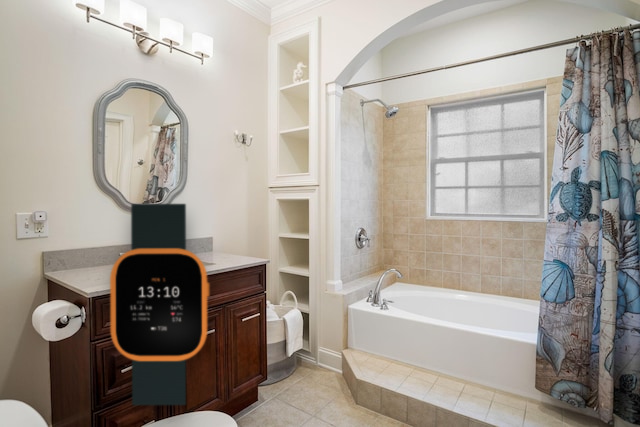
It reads 13h10
